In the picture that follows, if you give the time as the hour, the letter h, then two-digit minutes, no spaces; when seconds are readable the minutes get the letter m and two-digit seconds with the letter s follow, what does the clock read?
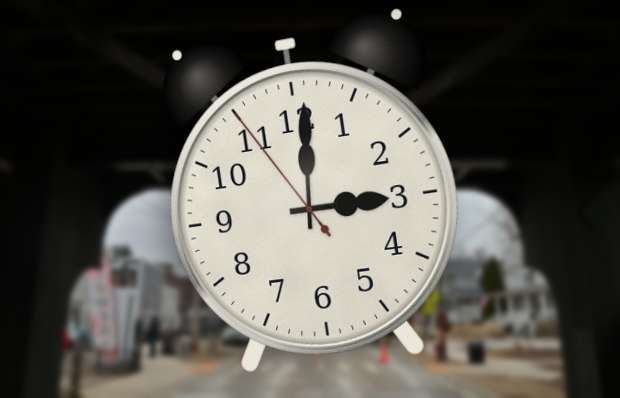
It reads 3h00m55s
